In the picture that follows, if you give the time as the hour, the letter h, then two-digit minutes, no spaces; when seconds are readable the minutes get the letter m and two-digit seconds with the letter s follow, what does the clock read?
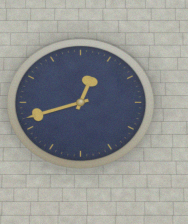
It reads 12h42
